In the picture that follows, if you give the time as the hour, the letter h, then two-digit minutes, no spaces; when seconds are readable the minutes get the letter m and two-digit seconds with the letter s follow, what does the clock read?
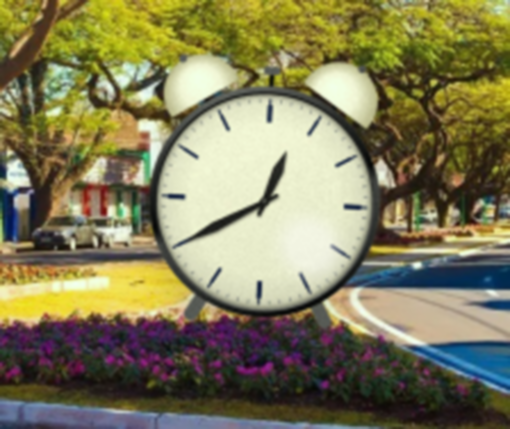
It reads 12h40
